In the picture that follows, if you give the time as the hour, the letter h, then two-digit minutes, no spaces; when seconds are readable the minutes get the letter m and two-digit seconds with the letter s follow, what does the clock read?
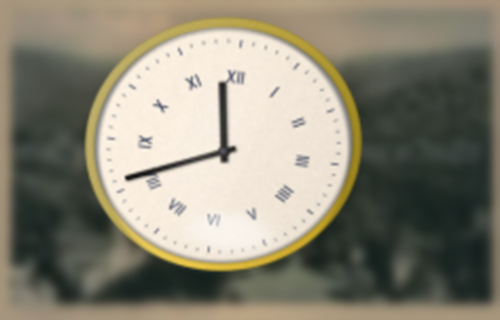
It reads 11h41
